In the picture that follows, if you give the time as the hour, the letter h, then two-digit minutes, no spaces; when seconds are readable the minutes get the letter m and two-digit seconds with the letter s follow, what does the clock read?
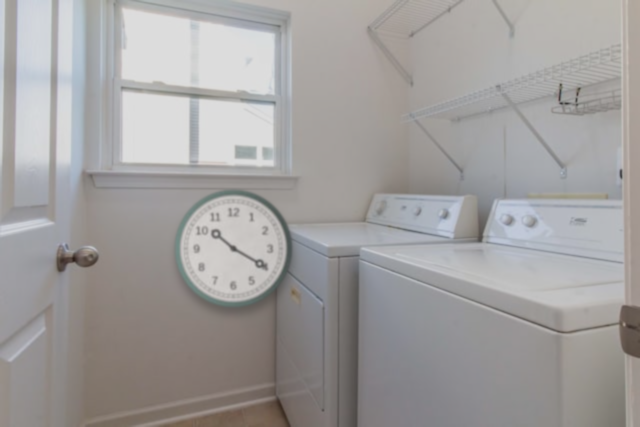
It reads 10h20
